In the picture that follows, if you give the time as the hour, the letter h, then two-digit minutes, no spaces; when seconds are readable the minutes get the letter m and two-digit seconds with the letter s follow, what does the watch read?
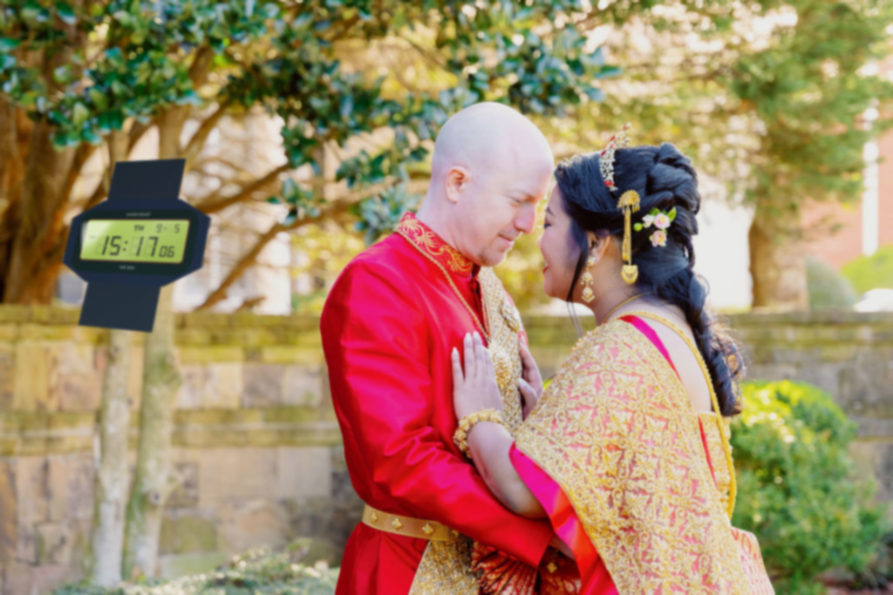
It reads 15h17
